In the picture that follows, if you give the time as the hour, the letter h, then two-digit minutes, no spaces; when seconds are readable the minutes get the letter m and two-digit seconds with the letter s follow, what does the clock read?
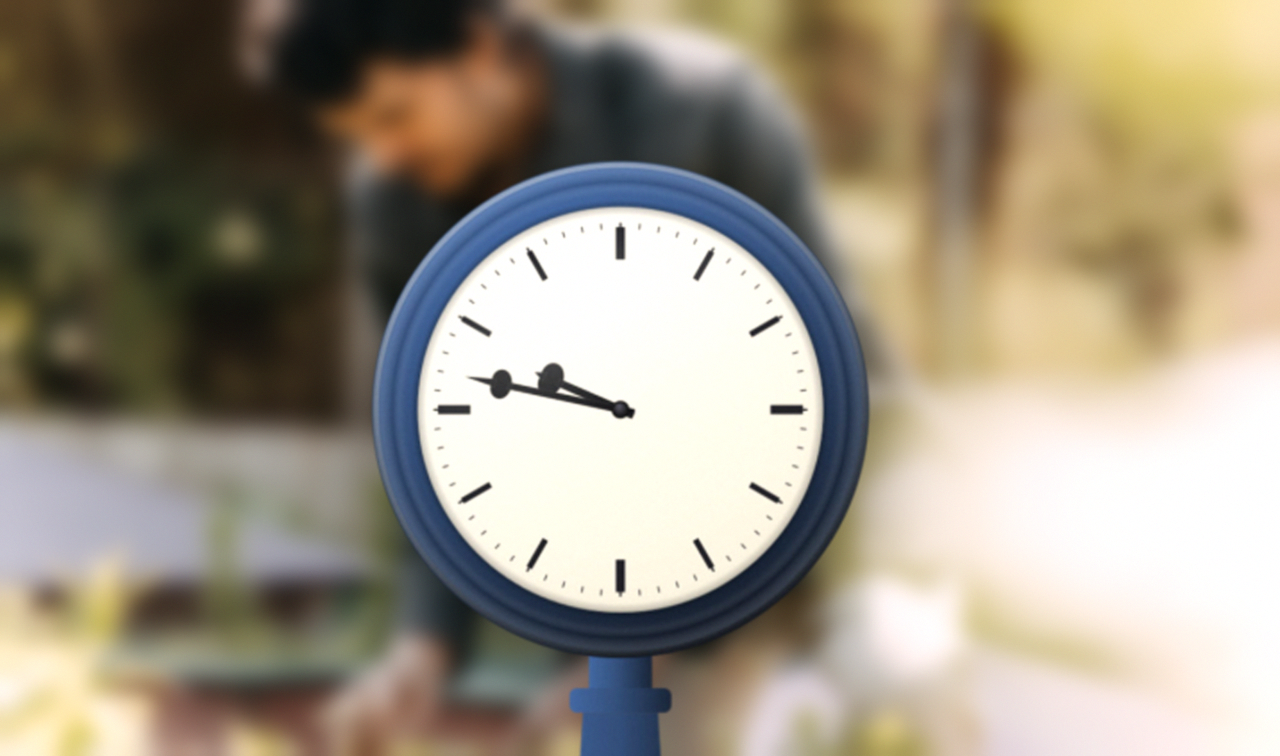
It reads 9h47
